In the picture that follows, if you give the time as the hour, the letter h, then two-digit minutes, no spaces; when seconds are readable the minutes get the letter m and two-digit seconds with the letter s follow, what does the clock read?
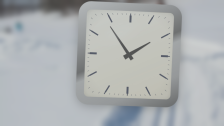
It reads 1h54
